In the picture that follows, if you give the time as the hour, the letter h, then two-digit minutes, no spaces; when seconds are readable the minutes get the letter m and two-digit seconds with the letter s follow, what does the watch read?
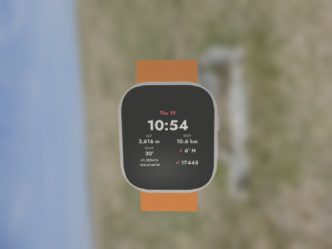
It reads 10h54
